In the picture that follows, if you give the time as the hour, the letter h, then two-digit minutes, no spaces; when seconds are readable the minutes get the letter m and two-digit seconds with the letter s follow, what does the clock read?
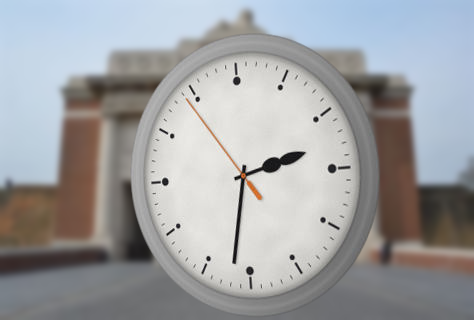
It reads 2h31m54s
